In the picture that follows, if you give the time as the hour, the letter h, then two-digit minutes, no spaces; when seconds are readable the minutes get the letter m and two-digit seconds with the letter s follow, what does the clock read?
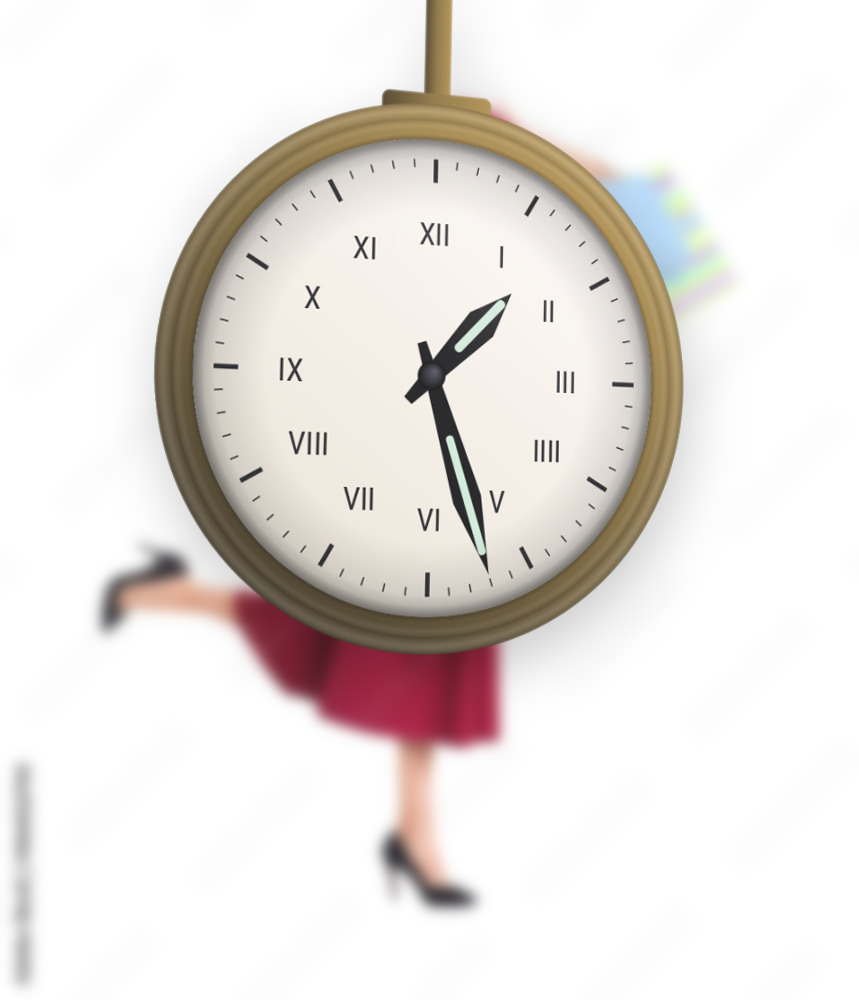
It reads 1h27
